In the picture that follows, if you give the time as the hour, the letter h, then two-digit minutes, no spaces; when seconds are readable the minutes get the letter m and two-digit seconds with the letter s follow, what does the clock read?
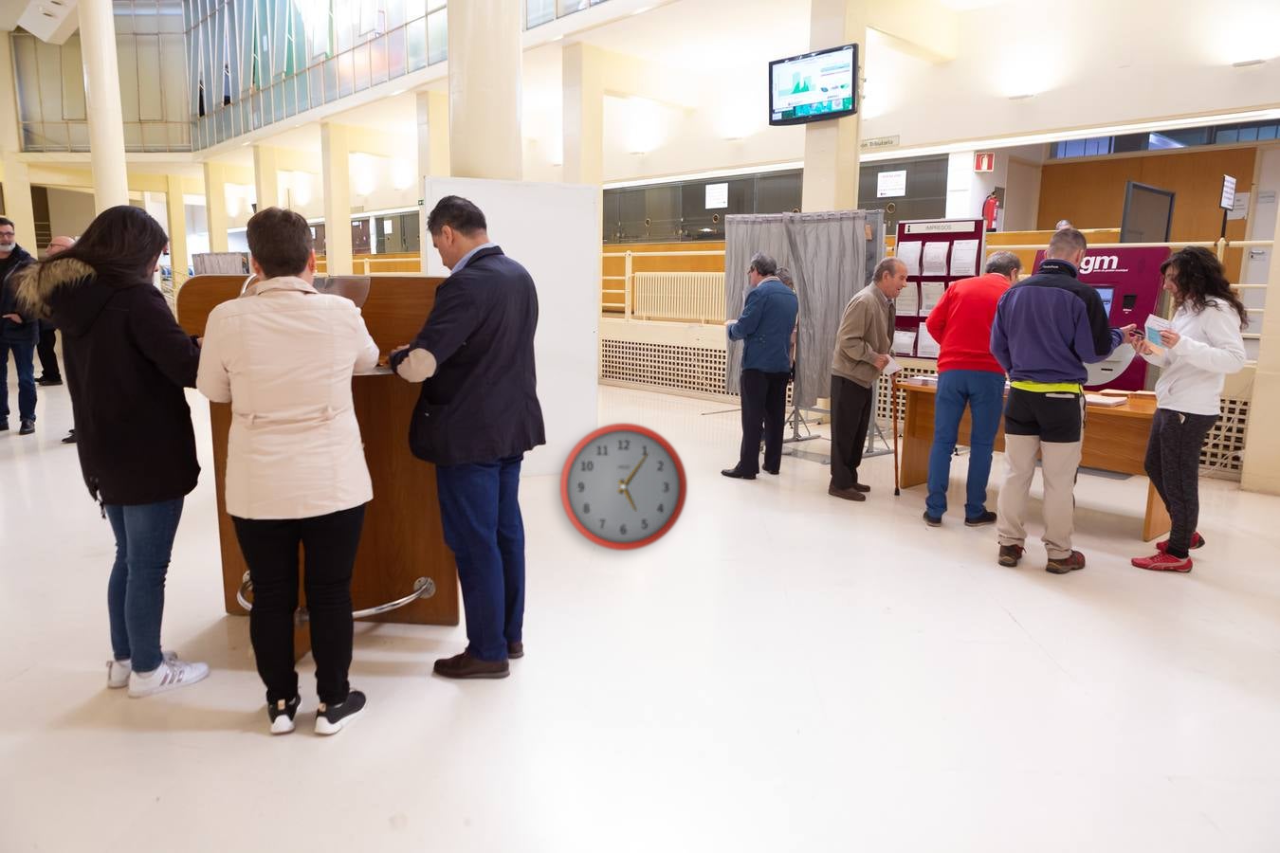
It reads 5h06
